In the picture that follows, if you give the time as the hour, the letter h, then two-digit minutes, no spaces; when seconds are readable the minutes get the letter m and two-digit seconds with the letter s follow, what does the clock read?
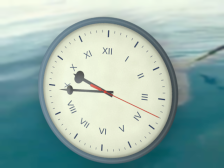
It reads 9h44m18s
